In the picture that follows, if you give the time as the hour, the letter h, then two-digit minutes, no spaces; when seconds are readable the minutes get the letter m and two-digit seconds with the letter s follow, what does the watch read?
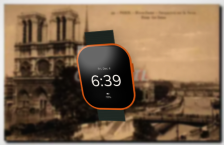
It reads 6h39
